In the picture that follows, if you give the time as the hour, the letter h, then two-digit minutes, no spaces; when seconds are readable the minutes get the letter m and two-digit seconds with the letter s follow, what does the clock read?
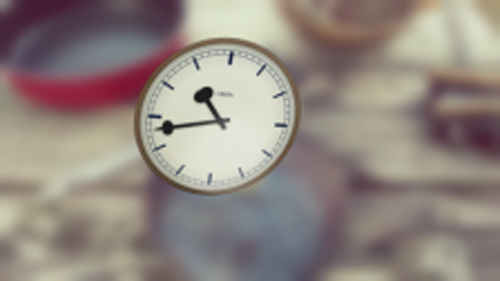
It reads 10h43
